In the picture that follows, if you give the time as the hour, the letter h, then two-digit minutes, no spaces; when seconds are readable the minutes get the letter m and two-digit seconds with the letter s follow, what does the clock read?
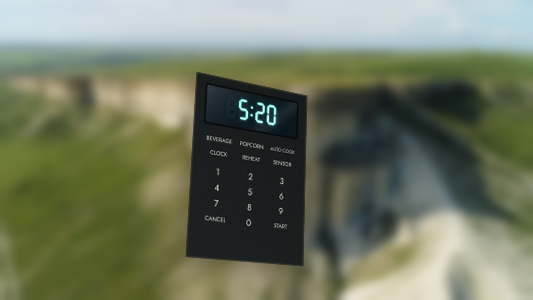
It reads 5h20
